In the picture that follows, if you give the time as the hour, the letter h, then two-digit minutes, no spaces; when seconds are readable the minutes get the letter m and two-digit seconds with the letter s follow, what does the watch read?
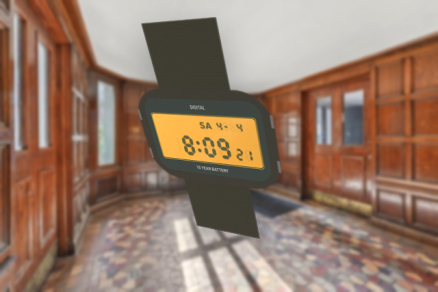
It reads 8h09m21s
